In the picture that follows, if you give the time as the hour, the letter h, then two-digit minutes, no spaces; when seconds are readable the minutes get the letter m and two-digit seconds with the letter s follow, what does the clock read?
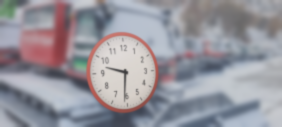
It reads 9h31
